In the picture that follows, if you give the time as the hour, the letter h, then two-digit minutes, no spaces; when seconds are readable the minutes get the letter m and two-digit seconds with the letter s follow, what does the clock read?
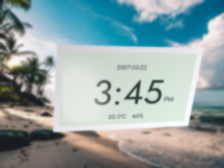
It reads 3h45
